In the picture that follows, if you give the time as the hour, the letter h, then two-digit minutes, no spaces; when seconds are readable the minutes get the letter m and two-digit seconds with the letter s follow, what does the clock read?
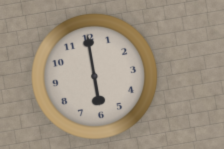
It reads 6h00
